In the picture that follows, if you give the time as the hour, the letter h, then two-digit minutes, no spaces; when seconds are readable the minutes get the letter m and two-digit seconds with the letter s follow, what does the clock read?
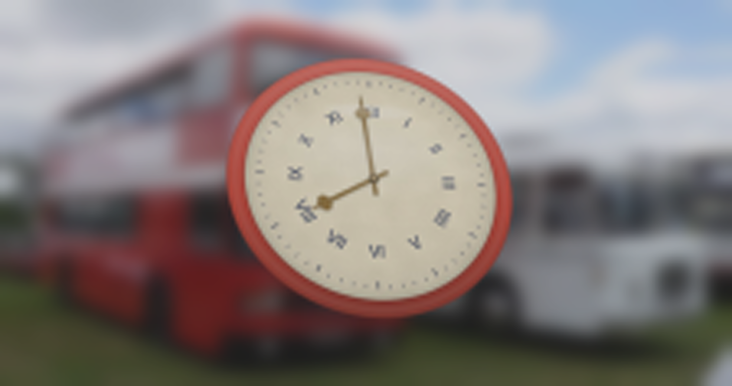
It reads 7h59
